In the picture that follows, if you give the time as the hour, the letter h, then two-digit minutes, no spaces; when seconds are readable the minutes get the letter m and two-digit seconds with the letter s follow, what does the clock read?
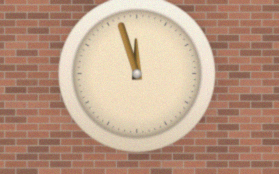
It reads 11h57
